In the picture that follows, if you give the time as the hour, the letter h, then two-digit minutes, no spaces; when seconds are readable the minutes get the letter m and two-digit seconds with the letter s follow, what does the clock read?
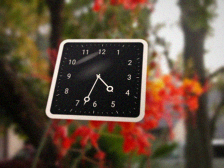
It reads 4h33
